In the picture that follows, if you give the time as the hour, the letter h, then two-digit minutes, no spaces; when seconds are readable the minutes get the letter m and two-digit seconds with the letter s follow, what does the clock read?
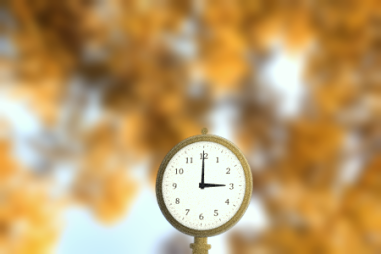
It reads 3h00
